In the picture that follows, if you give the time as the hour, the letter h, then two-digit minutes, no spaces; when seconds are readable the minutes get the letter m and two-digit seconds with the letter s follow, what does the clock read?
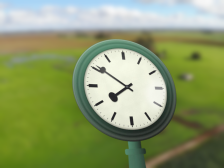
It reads 7h51
